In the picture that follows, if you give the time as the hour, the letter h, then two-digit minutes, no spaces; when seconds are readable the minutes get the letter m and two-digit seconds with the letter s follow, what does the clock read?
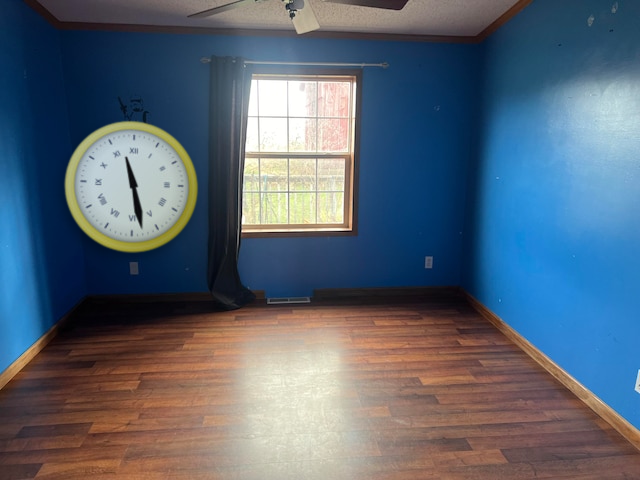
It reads 11h28
